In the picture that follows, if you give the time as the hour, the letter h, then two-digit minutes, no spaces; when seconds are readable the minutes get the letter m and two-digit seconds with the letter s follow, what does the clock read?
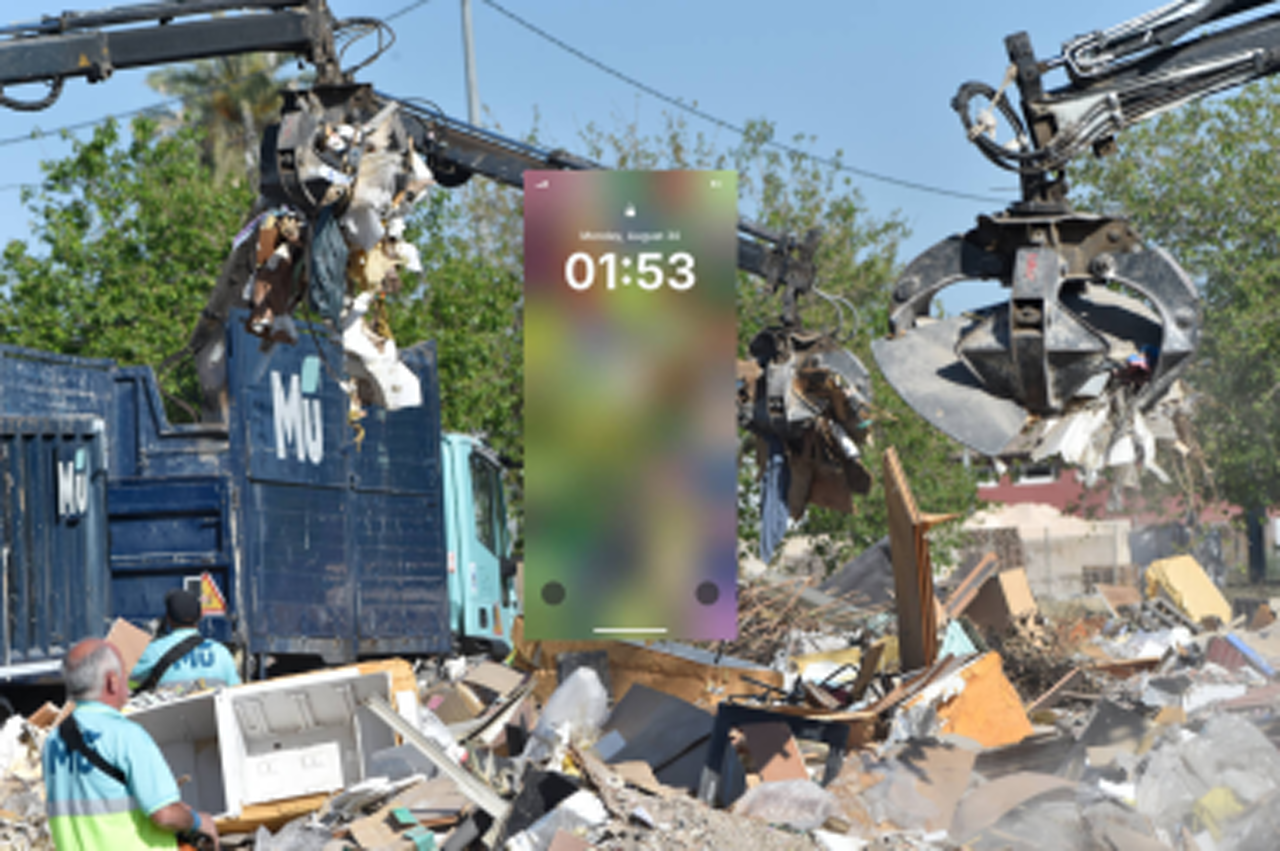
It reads 1h53
